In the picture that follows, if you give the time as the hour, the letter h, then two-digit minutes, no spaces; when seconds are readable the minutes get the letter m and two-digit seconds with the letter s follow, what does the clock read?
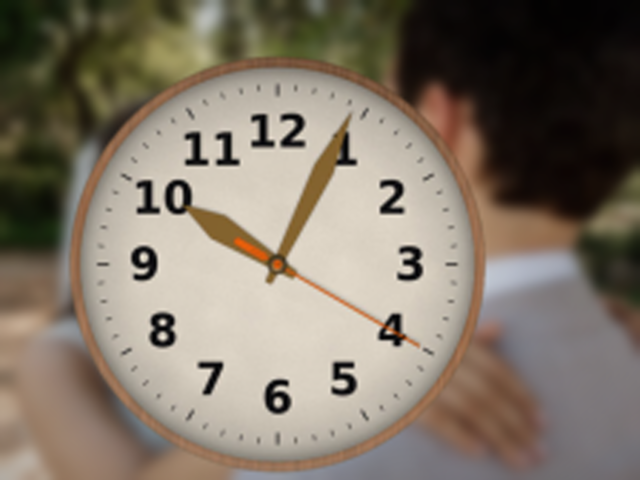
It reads 10h04m20s
